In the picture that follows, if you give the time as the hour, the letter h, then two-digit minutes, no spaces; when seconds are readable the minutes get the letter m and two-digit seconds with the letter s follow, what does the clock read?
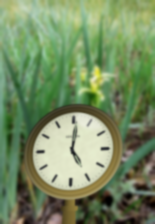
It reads 5h01
